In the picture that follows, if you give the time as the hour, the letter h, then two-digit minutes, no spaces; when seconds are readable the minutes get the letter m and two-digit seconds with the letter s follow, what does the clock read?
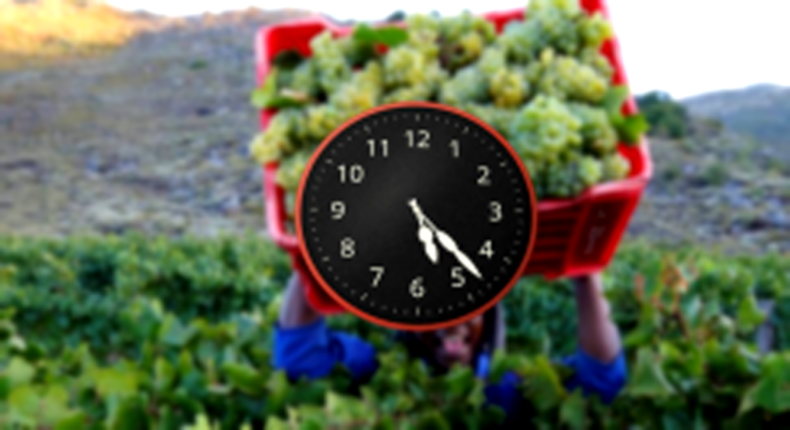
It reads 5h23
